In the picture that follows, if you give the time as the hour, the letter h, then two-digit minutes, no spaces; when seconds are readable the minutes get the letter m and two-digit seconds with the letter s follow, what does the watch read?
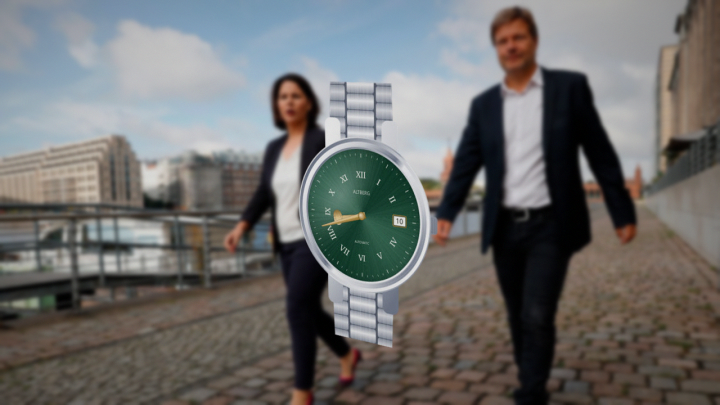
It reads 8h42
